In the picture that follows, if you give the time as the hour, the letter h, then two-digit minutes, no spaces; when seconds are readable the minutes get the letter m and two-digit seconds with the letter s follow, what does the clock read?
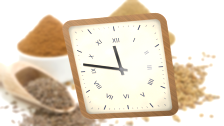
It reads 11h47
